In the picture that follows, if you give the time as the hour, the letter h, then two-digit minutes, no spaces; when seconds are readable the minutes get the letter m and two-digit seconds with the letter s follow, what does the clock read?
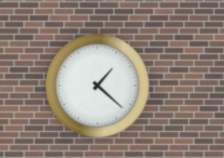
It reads 1h22
